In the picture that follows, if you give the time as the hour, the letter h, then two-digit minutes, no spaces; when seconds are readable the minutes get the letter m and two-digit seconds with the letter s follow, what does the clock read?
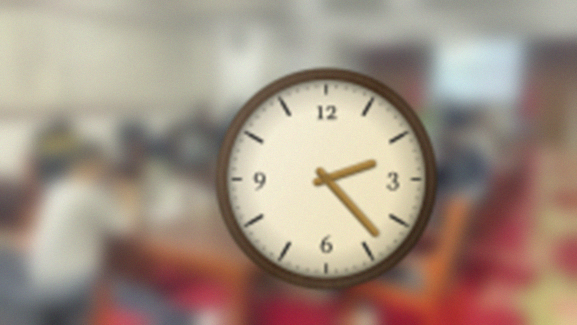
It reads 2h23
